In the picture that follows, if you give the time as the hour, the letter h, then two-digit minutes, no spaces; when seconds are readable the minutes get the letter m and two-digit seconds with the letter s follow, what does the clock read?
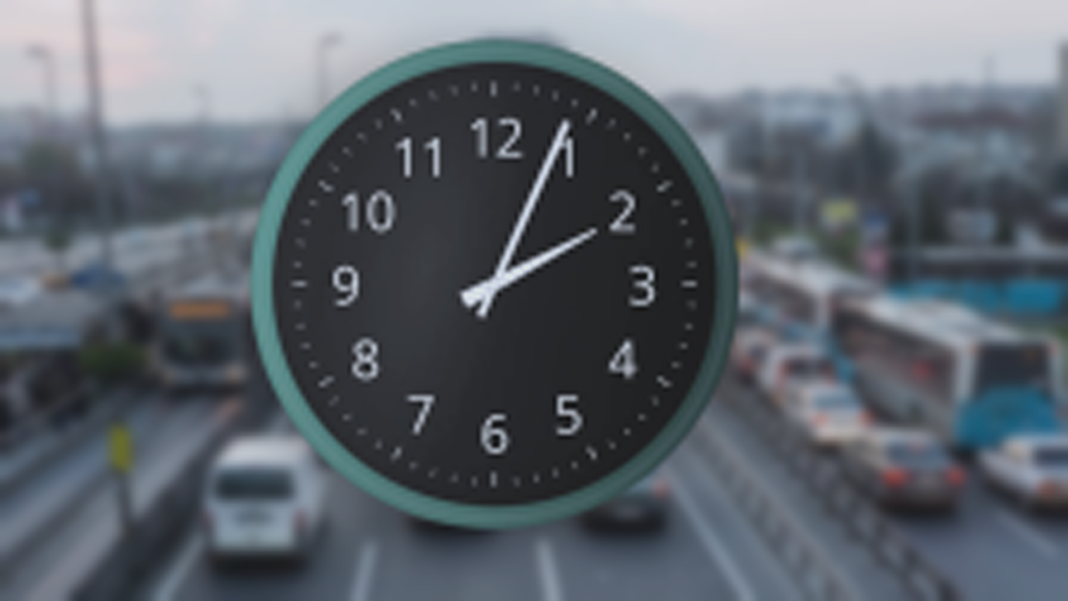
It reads 2h04
